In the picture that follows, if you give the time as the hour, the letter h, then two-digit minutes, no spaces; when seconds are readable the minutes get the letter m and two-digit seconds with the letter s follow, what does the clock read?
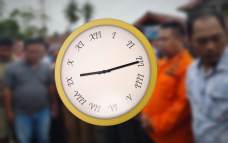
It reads 9h15
